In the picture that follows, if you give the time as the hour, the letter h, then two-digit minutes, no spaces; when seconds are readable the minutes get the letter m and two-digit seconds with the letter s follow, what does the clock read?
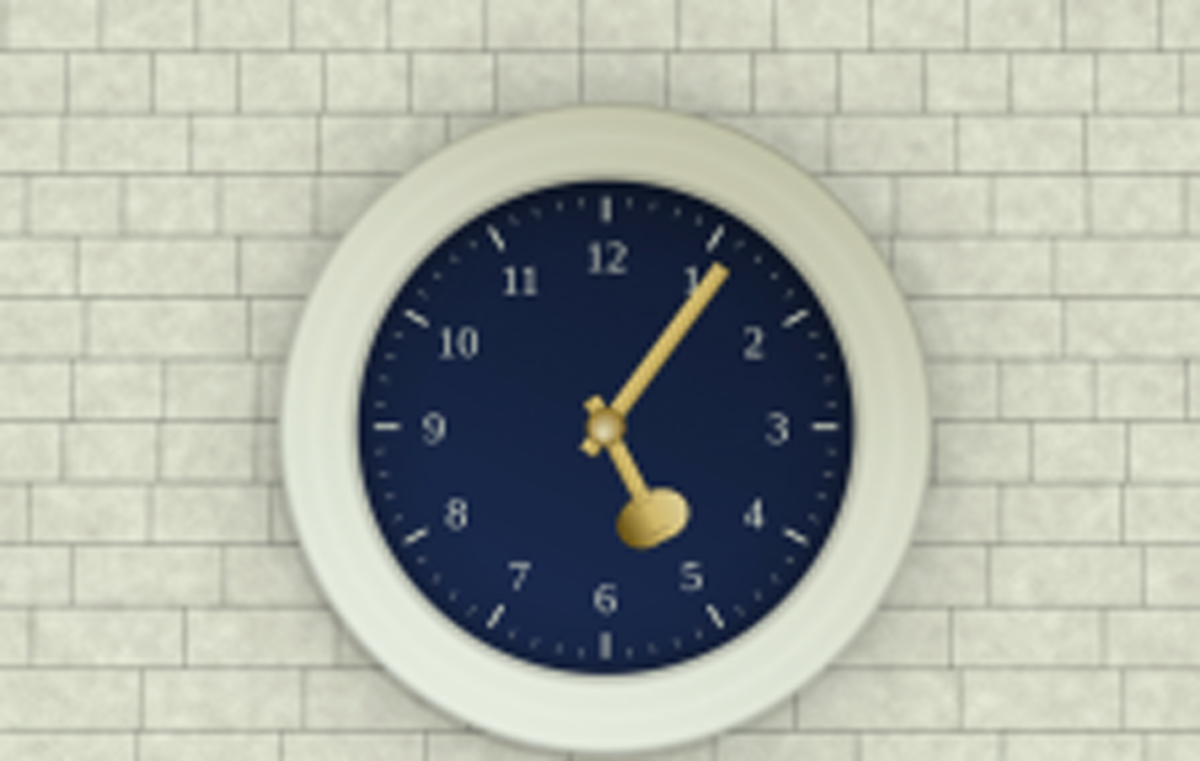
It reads 5h06
